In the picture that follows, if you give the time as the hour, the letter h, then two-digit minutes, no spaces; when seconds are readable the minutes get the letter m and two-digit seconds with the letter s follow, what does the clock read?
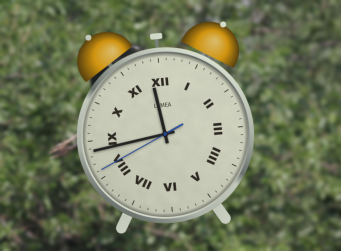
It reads 11h43m41s
